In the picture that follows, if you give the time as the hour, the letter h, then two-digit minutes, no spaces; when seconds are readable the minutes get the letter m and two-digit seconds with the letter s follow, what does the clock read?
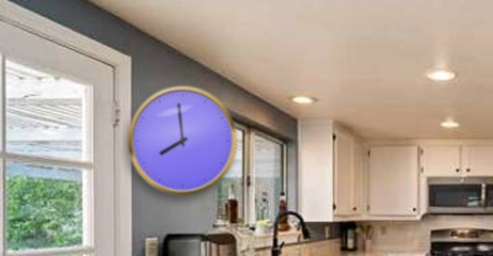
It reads 7h59
